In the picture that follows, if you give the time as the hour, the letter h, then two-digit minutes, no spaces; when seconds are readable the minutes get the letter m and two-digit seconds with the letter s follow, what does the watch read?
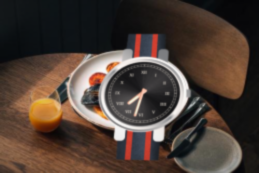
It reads 7h32
